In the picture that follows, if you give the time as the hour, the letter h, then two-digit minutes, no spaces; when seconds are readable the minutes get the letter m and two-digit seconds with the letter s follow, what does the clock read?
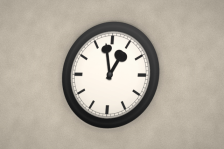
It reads 12h58
